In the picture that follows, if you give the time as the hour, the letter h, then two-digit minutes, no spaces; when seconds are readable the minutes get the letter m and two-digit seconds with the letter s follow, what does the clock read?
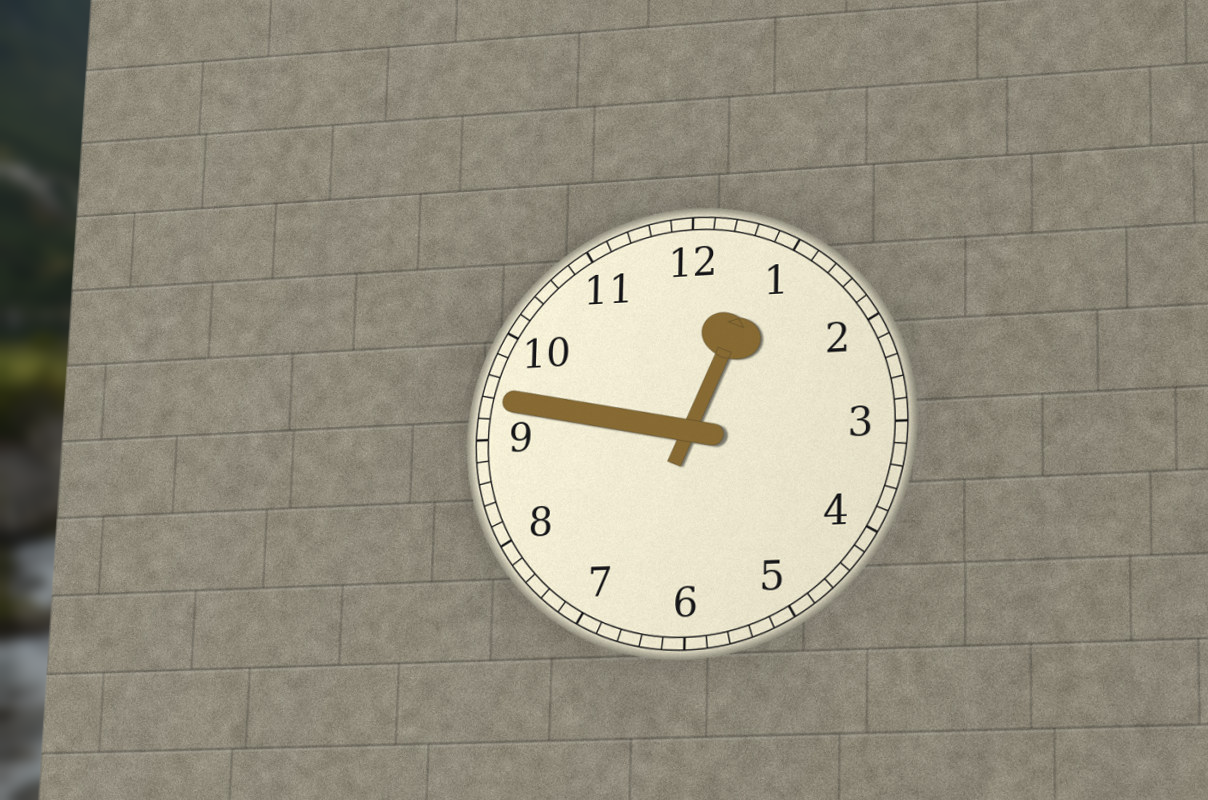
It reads 12h47
